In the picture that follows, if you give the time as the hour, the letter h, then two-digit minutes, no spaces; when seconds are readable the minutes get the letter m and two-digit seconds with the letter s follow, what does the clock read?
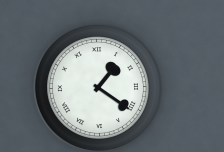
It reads 1h21
